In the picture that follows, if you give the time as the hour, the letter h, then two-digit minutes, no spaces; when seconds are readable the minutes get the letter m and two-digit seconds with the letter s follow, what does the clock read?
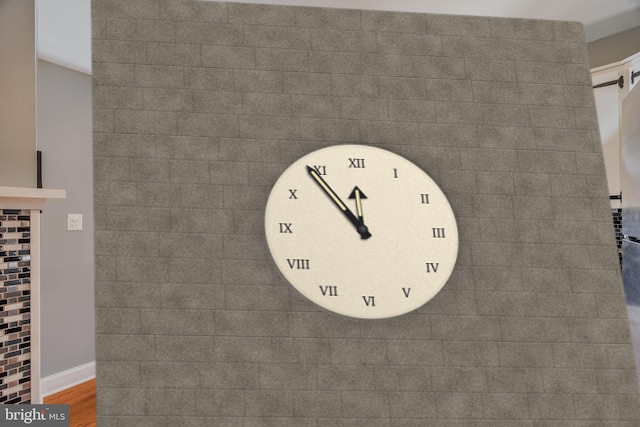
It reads 11h54
